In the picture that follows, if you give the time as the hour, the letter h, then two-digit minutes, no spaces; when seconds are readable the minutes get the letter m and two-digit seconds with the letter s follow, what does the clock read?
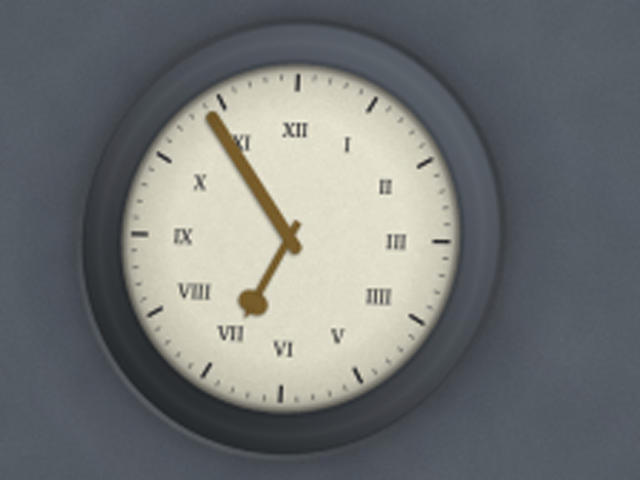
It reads 6h54
